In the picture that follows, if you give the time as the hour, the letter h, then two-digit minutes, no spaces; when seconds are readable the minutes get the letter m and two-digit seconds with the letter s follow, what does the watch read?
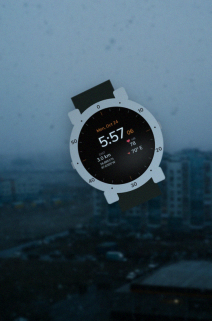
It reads 5h57
